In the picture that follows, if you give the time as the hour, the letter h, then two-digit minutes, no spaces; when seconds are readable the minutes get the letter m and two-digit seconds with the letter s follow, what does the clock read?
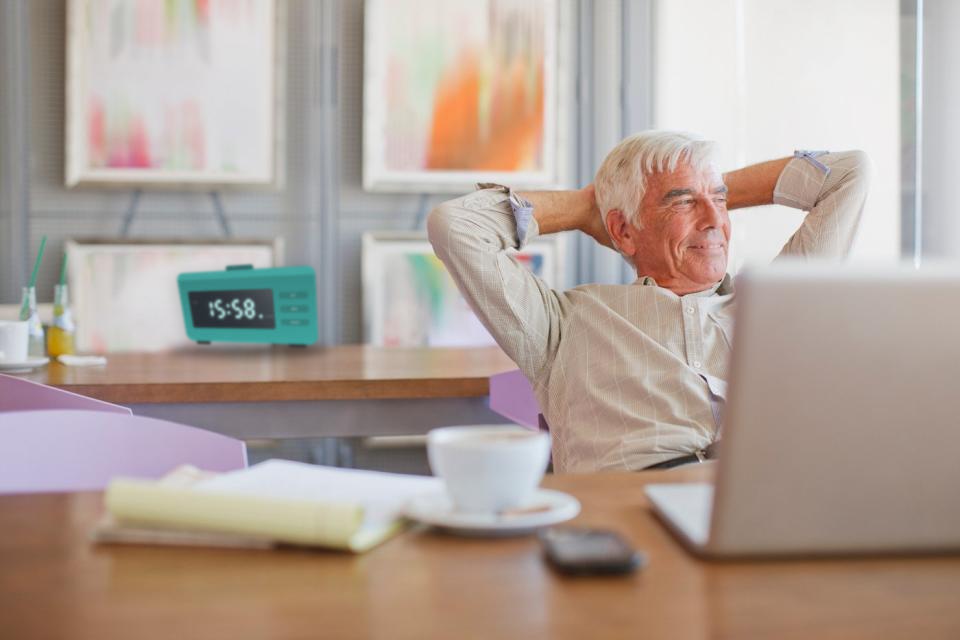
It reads 15h58
